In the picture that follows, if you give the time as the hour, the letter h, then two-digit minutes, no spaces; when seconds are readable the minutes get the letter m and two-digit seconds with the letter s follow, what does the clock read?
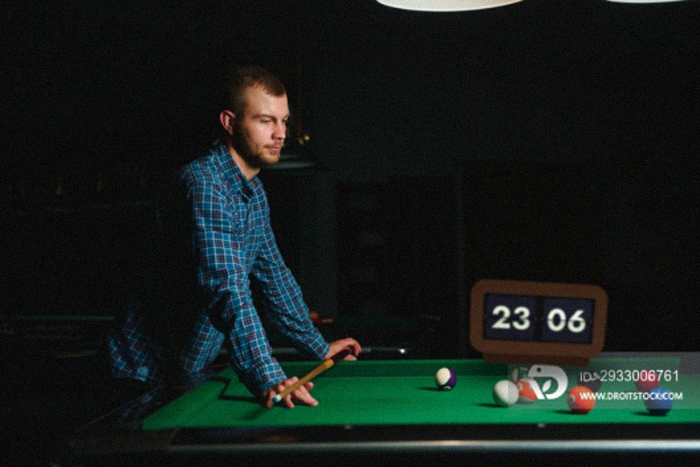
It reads 23h06
